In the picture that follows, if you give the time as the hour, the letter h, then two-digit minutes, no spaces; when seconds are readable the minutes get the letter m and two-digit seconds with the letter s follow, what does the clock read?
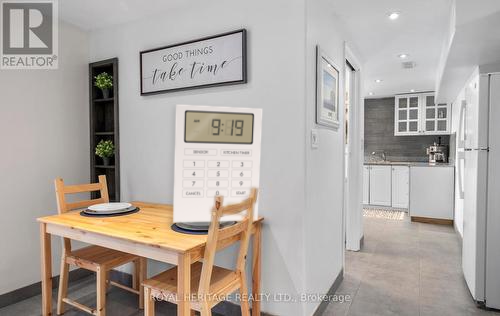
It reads 9h19
